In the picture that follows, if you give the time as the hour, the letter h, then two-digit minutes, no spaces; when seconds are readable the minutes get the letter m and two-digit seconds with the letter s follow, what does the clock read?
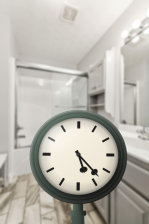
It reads 5h23
